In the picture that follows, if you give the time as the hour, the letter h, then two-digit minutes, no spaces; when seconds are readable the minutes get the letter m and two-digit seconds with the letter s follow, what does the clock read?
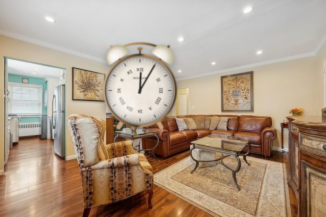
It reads 12h05
